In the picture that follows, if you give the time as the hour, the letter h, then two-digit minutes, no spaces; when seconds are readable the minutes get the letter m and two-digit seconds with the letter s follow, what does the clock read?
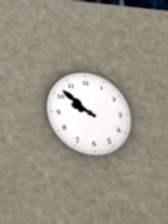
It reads 9h52
